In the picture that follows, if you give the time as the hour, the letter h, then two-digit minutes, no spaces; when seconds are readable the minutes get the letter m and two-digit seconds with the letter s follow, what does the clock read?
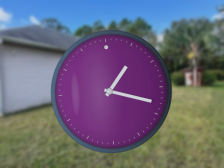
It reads 1h18
